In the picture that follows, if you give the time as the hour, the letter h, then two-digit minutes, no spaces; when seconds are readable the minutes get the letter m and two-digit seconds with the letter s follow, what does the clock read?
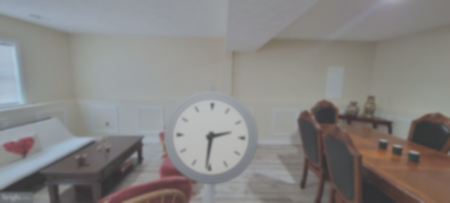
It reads 2h31
